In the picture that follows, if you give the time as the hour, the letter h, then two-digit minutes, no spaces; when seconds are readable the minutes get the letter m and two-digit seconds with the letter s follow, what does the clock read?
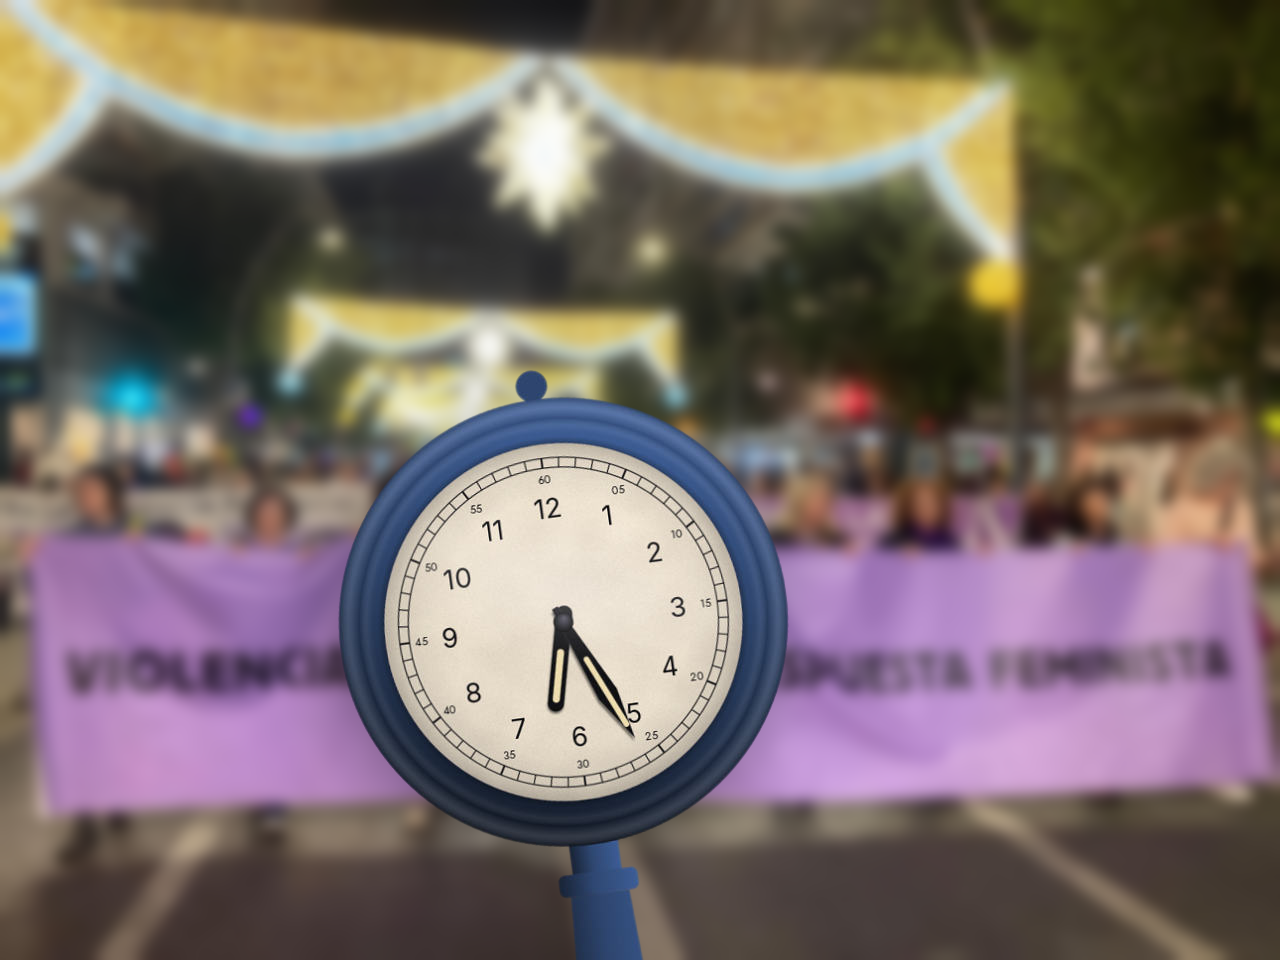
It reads 6h26
